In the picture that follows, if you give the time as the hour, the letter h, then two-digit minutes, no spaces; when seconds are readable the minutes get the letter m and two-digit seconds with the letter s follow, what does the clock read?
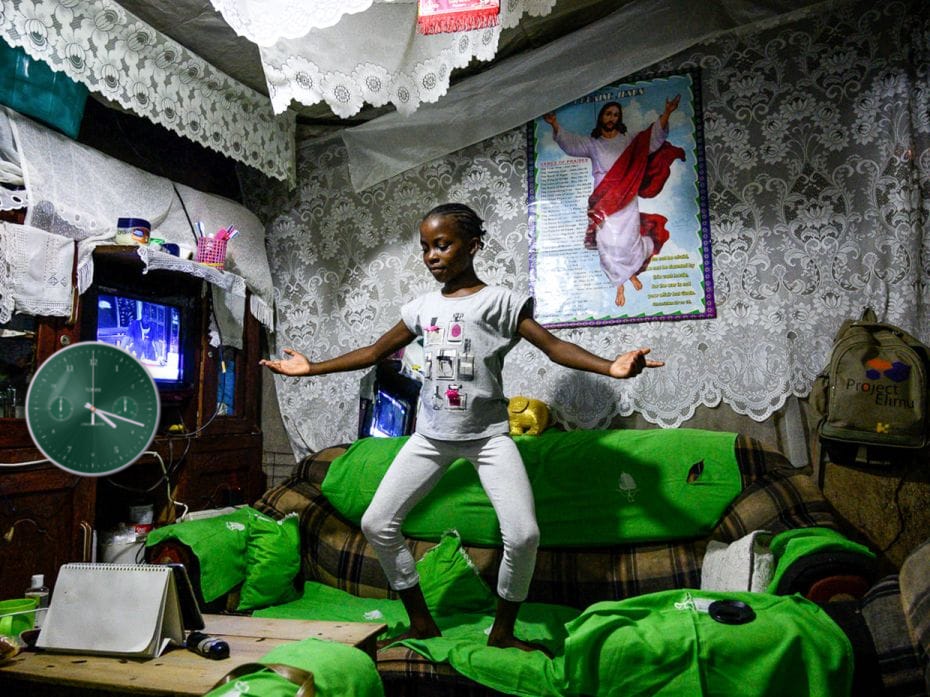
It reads 4h18
